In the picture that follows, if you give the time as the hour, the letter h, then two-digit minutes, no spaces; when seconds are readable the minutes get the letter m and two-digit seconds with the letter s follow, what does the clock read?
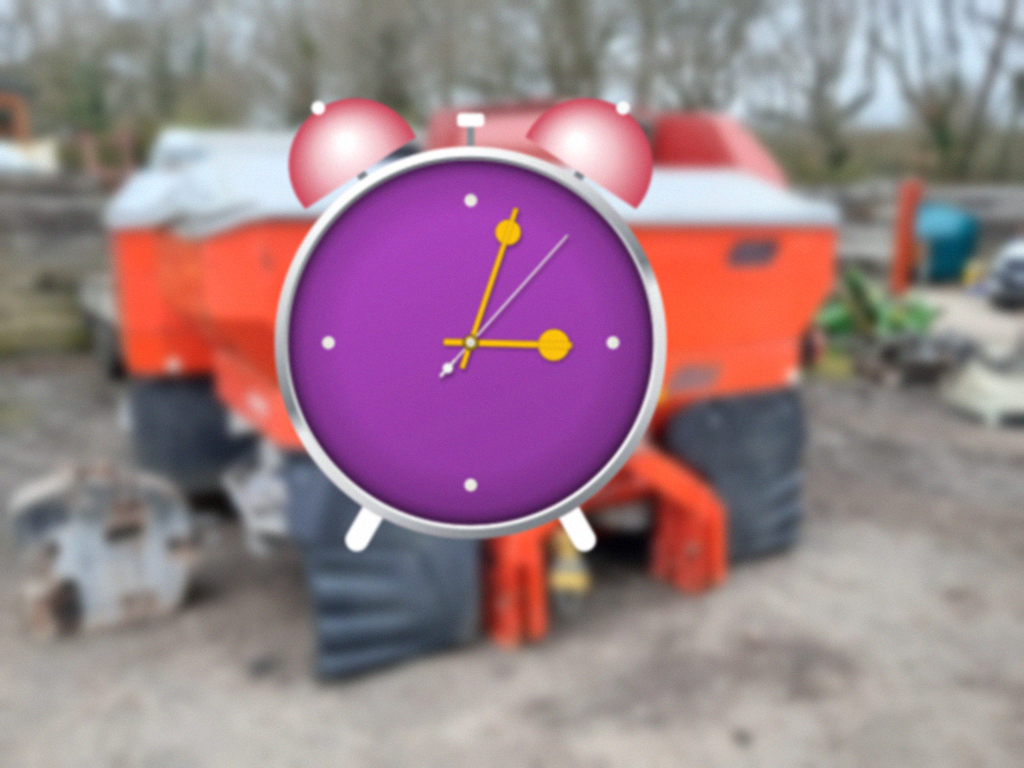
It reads 3h03m07s
